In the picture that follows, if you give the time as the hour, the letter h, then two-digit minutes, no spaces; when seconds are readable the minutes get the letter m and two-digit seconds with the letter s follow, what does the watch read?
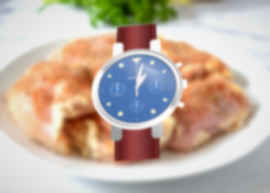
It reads 1h02
